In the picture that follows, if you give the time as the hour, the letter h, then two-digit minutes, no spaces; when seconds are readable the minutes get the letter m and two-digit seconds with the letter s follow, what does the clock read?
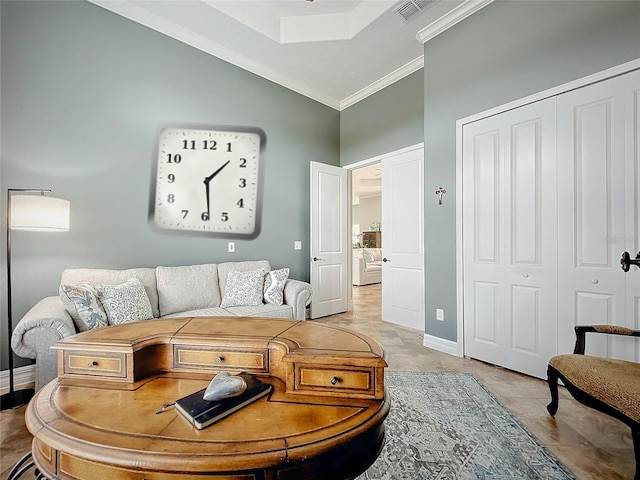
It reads 1h29
